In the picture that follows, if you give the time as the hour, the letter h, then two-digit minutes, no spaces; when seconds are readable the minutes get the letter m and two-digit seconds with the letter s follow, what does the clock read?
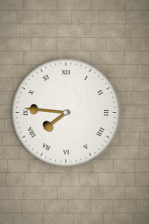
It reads 7h46
